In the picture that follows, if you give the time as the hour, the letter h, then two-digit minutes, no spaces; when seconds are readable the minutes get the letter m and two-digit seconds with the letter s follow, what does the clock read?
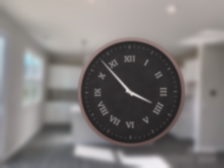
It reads 3h53
